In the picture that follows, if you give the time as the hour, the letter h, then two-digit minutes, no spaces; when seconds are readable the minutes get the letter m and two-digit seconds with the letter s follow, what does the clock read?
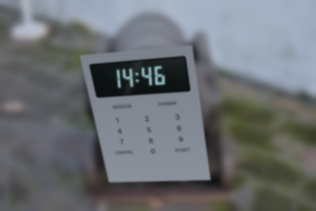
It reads 14h46
